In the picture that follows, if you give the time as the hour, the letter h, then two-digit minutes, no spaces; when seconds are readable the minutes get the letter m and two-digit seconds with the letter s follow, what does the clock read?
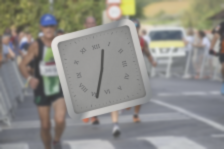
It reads 12h34
